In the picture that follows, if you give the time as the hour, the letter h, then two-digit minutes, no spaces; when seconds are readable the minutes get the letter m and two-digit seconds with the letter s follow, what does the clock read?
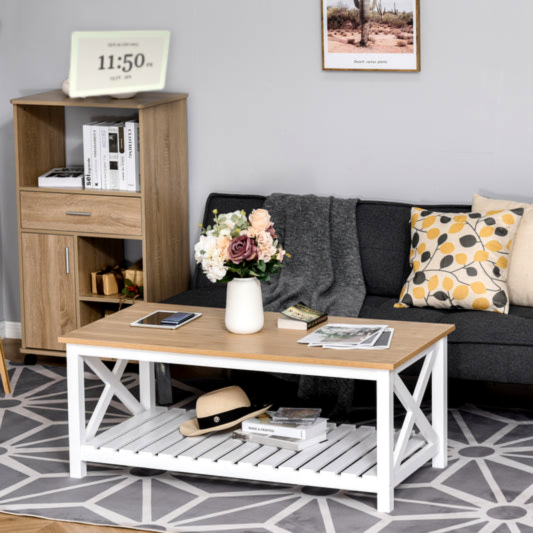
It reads 11h50
